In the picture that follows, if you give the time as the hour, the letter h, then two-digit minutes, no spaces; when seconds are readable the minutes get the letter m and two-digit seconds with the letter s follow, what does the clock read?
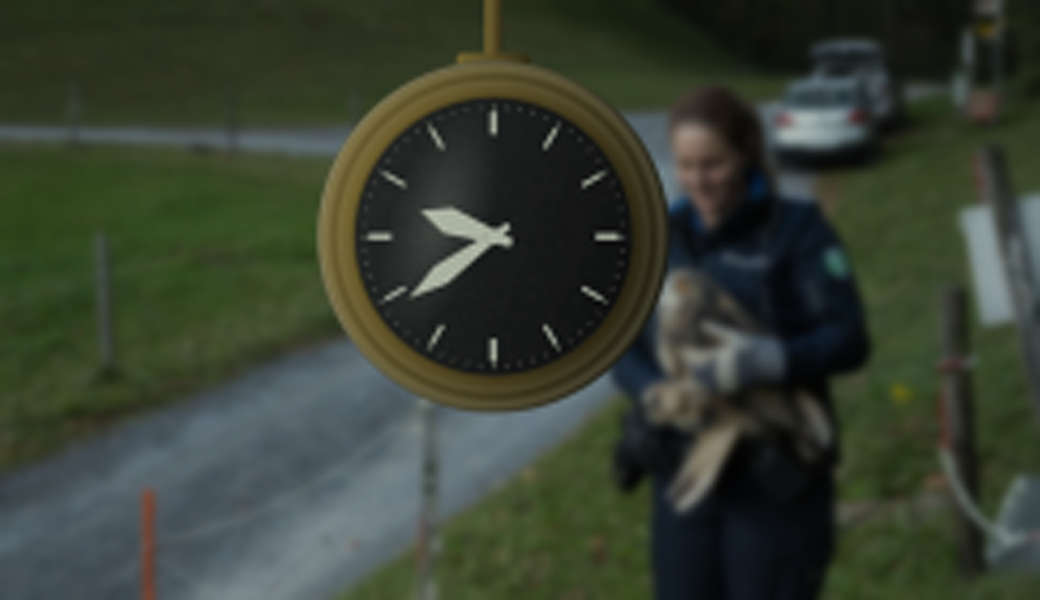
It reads 9h39
